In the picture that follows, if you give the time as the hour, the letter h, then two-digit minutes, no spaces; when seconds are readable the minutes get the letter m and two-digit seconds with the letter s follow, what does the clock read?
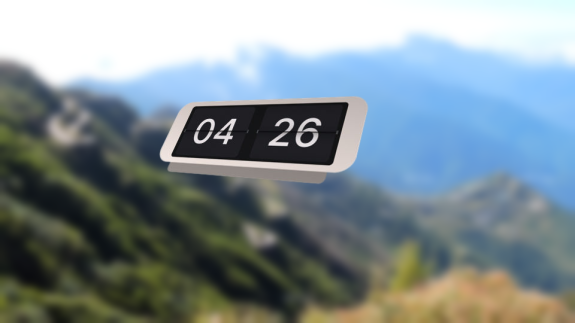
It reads 4h26
